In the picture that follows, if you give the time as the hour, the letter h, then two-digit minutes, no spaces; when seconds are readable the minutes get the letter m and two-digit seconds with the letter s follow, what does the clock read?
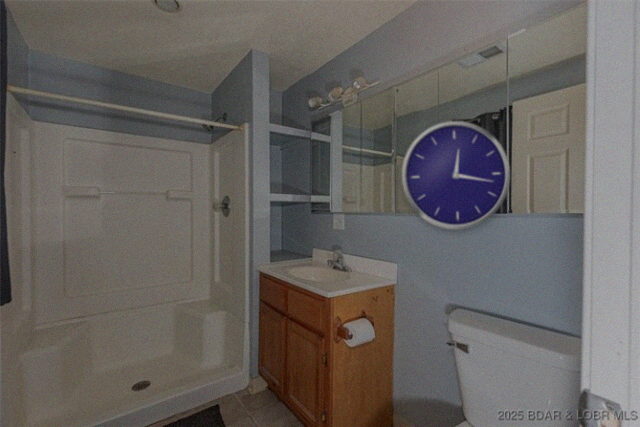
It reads 12h17
